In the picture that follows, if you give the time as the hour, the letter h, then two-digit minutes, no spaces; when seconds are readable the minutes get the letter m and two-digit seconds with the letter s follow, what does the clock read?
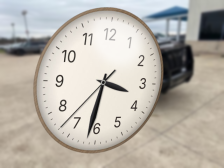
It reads 3h31m37s
